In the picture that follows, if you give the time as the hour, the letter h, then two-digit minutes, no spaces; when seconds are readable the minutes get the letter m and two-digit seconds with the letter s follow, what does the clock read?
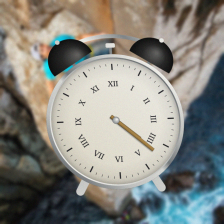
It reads 4h22
